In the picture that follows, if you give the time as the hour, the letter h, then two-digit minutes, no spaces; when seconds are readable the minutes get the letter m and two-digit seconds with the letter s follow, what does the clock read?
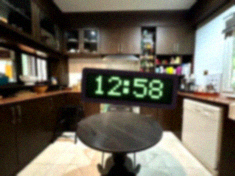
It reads 12h58
